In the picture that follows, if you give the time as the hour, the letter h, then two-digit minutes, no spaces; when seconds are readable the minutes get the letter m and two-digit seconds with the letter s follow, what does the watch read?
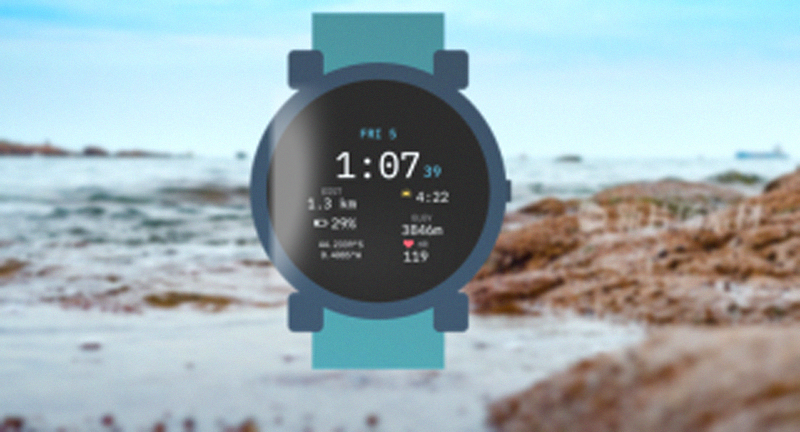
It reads 1h07
